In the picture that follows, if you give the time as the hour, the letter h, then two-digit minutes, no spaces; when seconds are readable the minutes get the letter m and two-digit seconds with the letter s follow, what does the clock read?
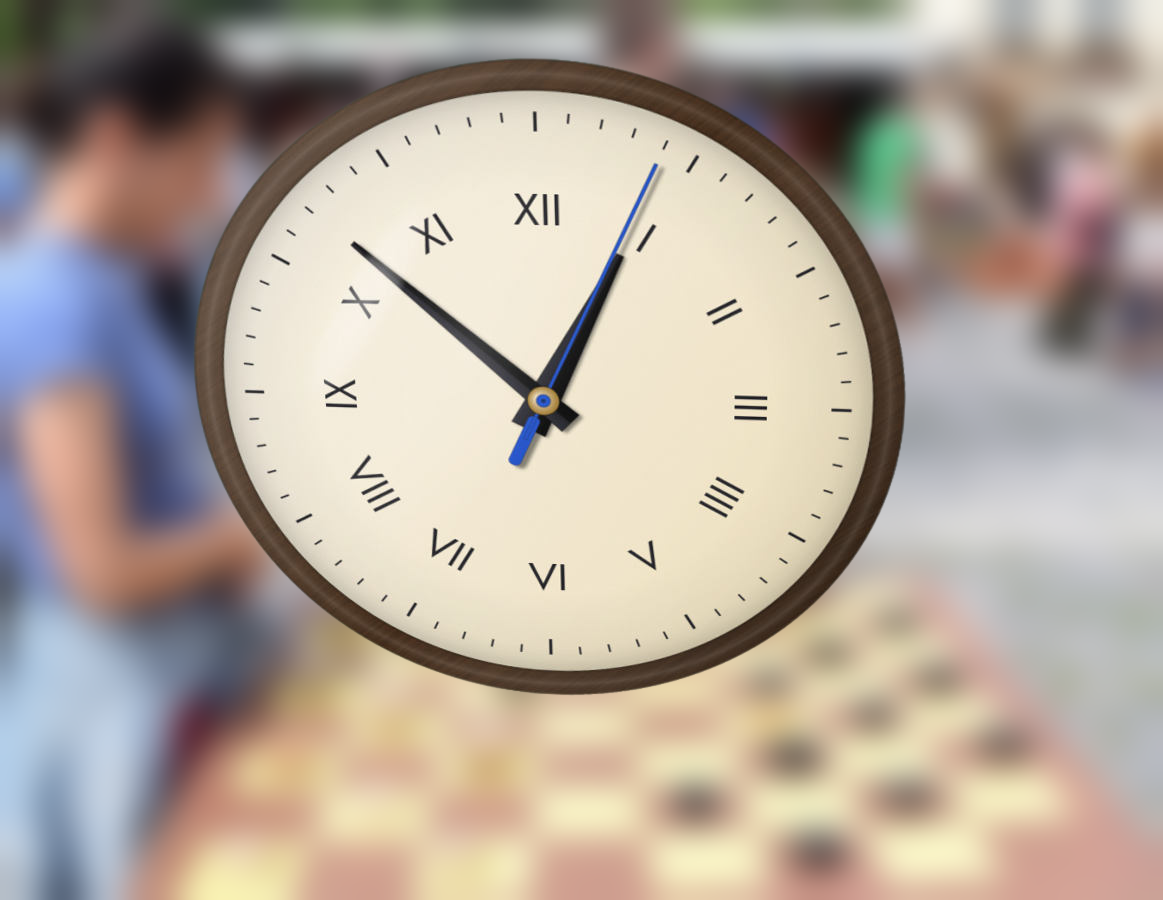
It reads 12h52m04s
